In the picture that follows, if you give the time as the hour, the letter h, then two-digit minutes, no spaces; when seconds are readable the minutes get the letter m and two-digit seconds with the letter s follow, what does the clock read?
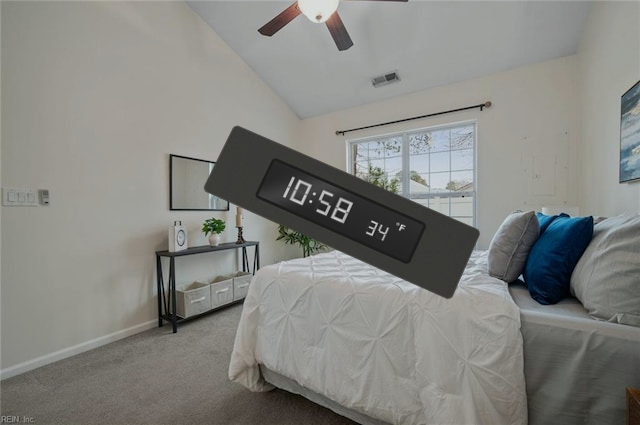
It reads 10h58
